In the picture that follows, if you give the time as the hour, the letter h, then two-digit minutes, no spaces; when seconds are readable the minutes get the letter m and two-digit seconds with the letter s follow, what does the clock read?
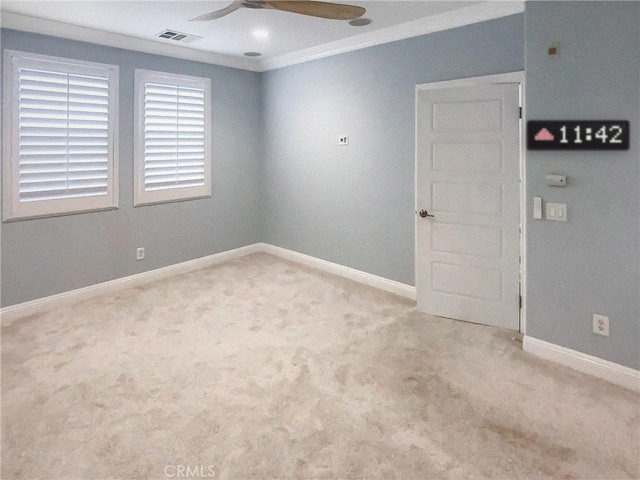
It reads 11h42
